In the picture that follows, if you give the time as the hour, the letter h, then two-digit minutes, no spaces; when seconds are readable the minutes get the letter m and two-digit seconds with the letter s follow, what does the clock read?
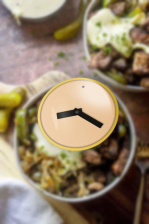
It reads 8h19
